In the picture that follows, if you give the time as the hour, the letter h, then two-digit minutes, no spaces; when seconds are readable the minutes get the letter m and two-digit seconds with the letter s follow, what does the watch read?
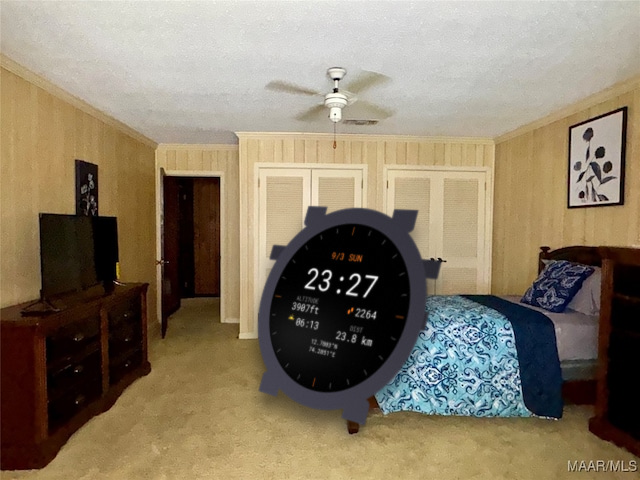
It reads 23h27
